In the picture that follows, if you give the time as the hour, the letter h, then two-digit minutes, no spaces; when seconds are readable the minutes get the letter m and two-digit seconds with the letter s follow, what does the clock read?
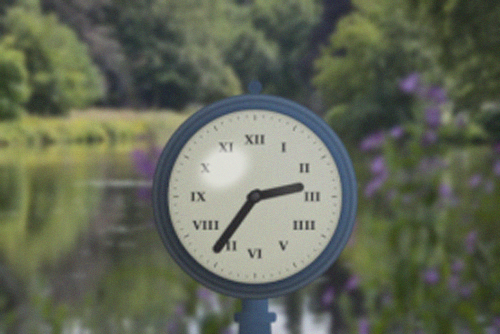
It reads 2h36
